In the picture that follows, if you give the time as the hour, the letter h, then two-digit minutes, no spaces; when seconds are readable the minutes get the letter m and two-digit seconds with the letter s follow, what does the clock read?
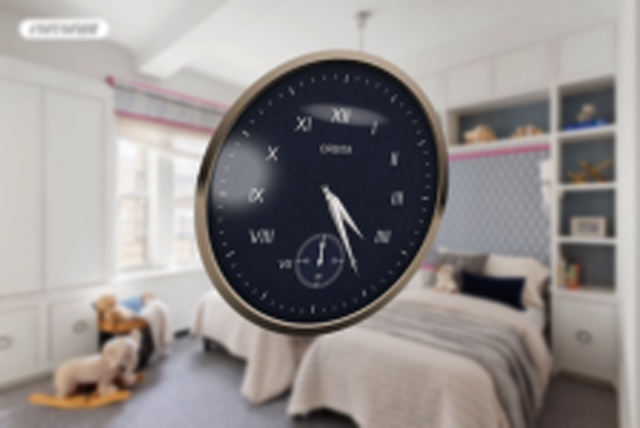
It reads 4h25
